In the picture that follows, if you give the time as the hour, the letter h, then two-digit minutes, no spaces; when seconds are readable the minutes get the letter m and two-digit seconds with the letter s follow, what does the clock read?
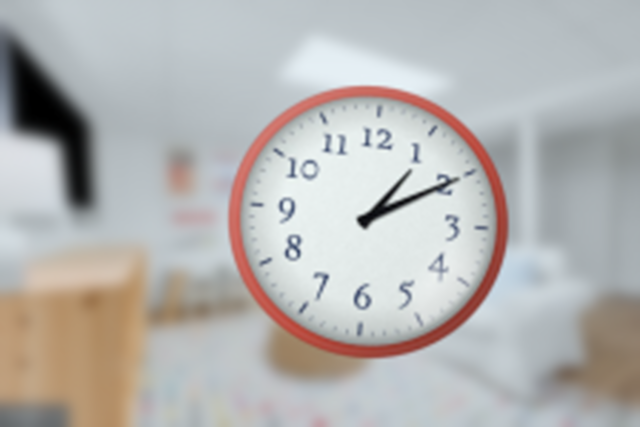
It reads 1h10
